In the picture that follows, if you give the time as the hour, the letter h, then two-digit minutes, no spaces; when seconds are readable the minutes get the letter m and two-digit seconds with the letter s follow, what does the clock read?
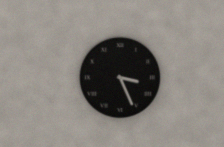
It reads 3h26
